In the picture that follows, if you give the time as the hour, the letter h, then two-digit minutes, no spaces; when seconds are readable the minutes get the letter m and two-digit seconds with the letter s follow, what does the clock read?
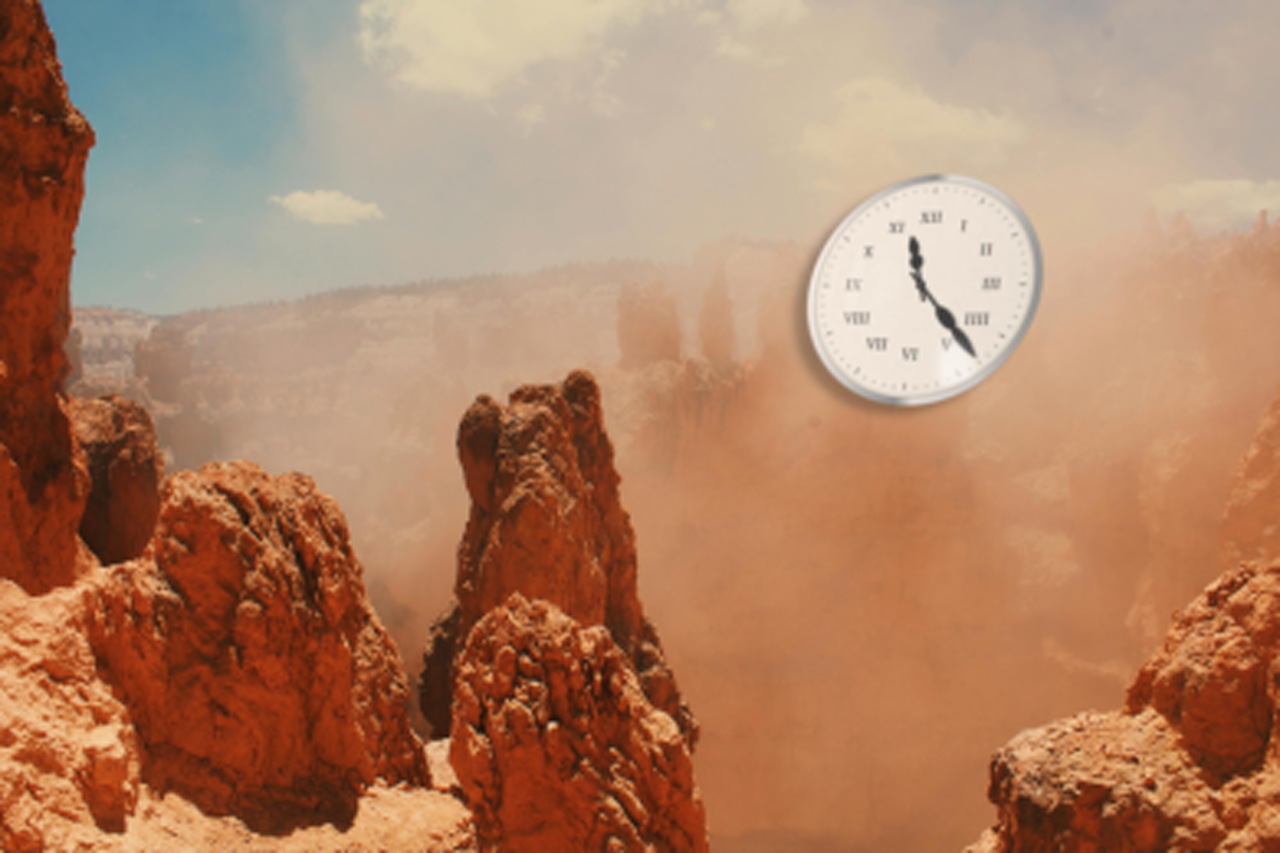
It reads 11h23
